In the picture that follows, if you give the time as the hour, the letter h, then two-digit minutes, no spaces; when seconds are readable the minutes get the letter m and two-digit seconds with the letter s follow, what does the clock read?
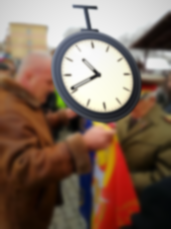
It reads 10h41
